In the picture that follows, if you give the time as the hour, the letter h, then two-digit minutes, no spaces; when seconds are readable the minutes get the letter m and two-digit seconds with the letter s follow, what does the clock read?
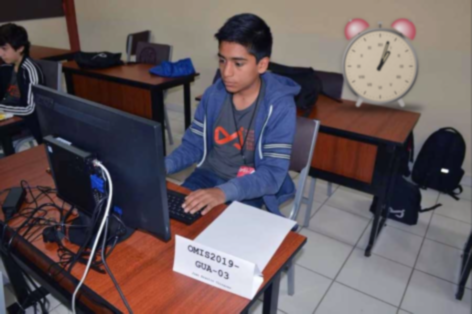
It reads 1h03
